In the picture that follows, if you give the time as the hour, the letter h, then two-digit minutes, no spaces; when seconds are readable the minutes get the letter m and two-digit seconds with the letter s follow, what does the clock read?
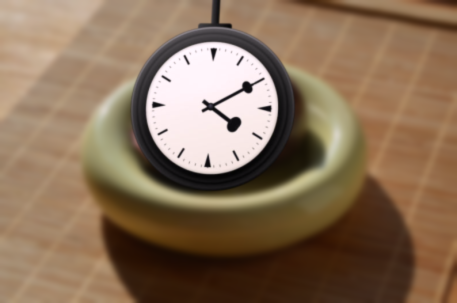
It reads 4h10
